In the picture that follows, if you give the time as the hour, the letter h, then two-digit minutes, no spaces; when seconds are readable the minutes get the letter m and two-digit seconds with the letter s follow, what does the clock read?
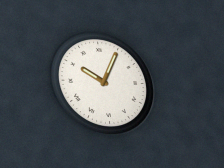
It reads 10h05
